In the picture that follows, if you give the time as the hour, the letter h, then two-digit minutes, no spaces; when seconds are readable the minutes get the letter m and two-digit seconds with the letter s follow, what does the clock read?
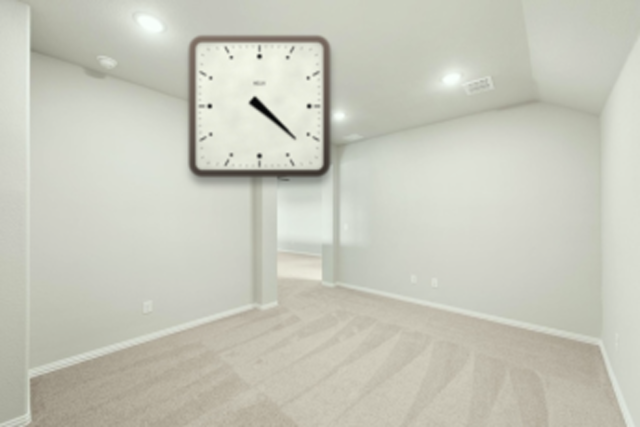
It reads 4h22
